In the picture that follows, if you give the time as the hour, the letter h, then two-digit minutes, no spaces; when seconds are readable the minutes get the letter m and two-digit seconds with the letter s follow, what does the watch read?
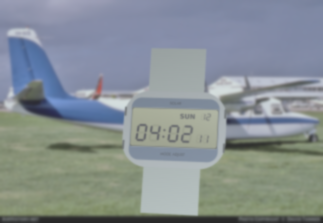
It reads 4h02
